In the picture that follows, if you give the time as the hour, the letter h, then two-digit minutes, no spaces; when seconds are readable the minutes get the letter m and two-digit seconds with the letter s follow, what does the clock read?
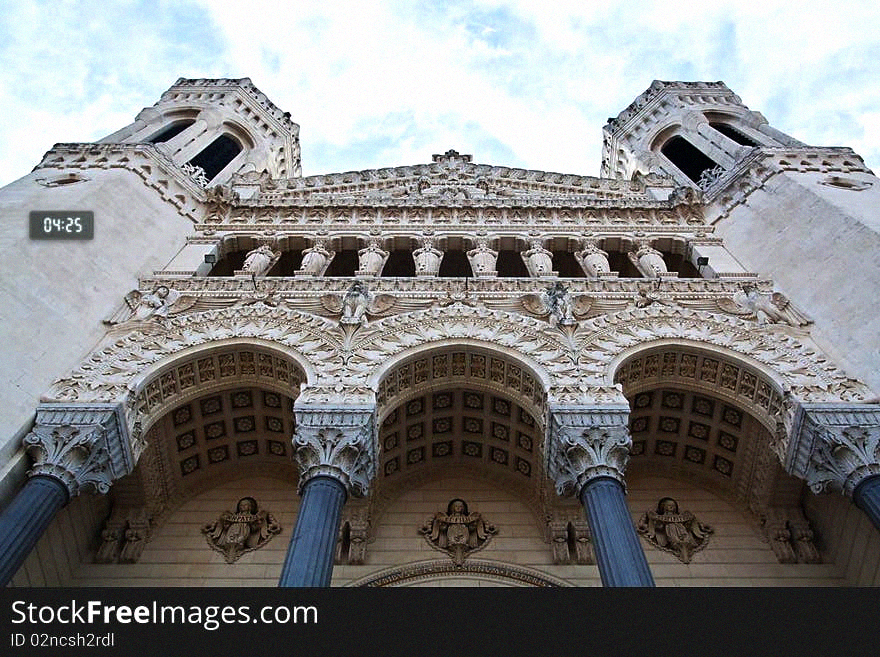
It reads 4h25
